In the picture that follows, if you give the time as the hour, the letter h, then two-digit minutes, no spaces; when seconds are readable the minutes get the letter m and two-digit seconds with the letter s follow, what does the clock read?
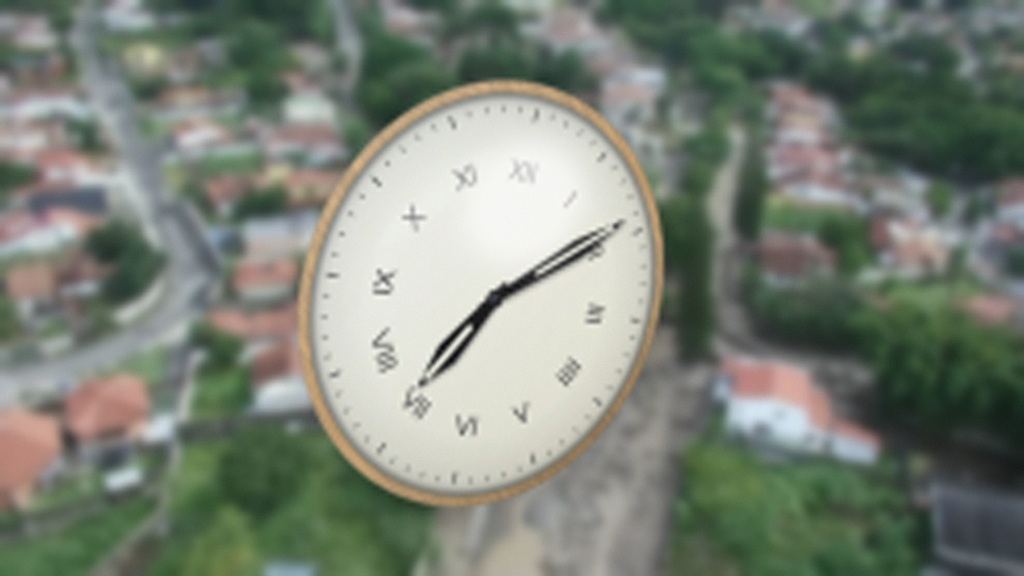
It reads 7h09
